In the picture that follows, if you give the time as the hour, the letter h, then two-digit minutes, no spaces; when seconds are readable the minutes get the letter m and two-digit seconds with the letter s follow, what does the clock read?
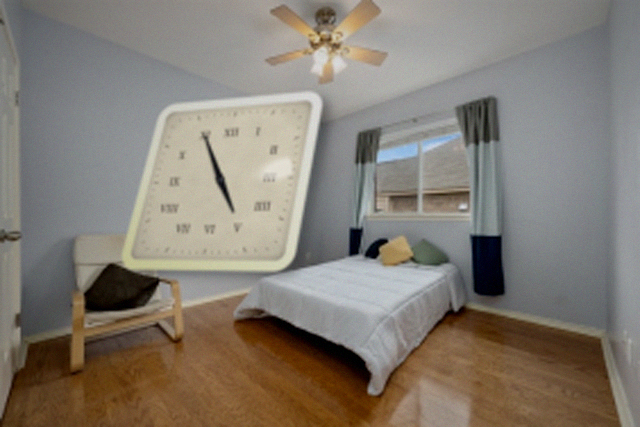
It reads 4h55
